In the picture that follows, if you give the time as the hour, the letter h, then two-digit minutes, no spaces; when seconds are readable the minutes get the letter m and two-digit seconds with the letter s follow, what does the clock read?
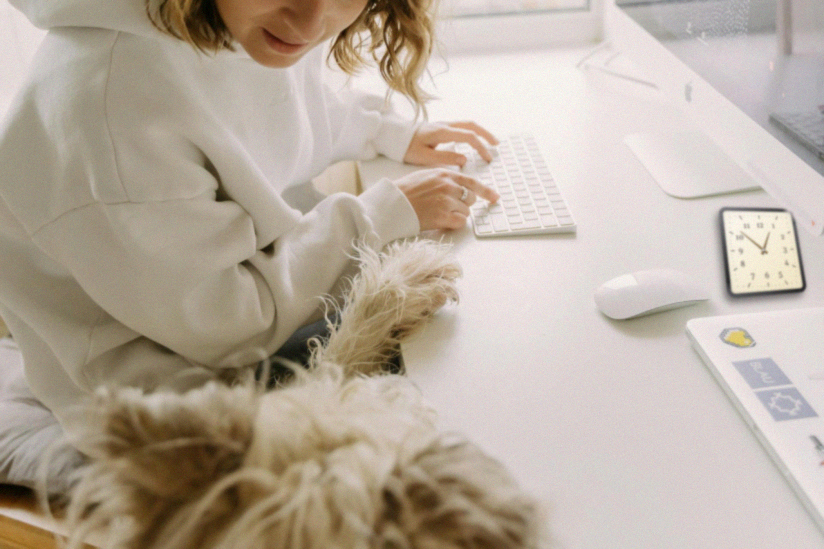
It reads 12h52
